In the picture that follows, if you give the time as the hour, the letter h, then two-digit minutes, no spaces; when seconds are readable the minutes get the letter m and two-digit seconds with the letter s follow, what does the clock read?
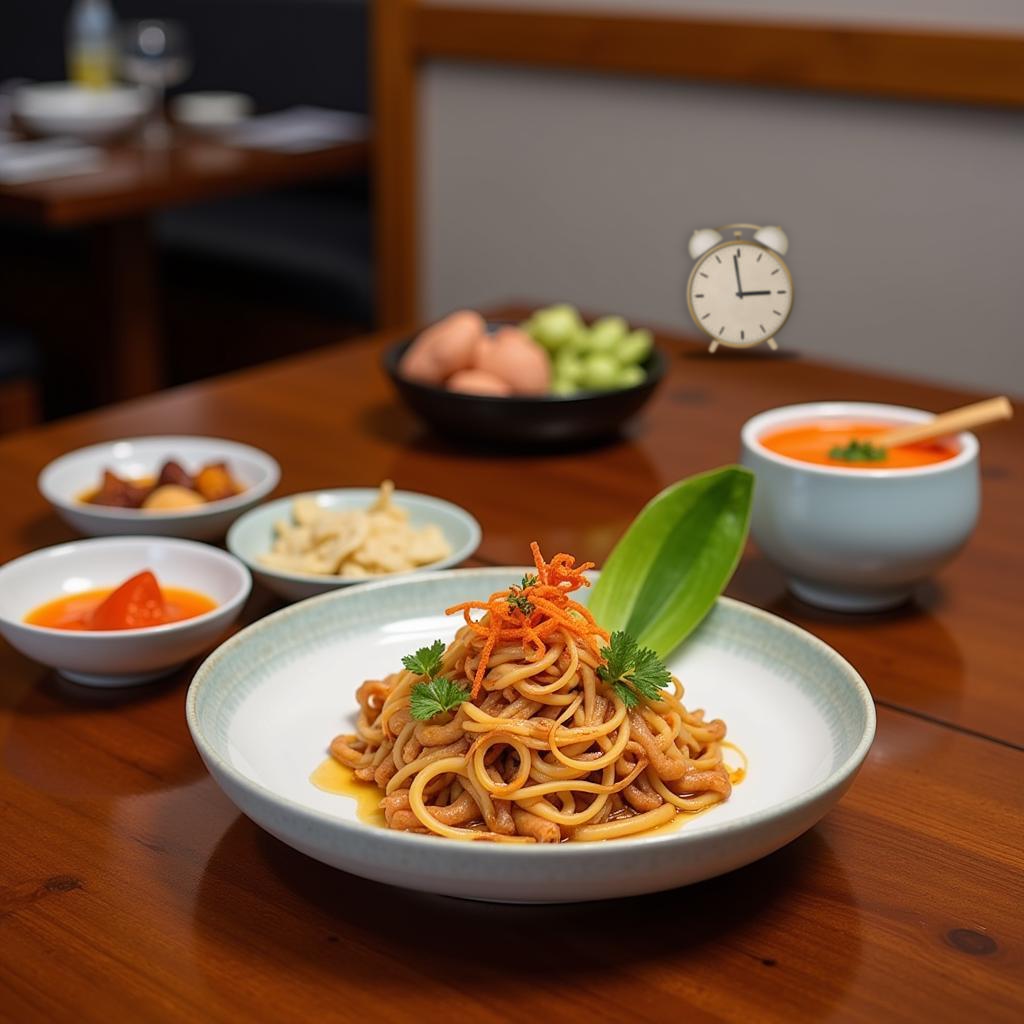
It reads 2h59
